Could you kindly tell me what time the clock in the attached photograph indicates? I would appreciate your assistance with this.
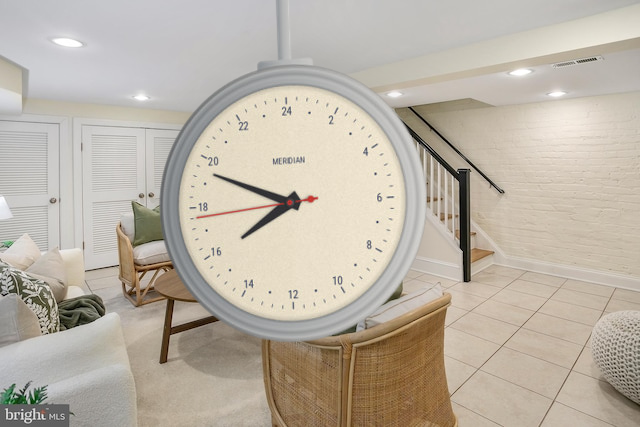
15:48:44
